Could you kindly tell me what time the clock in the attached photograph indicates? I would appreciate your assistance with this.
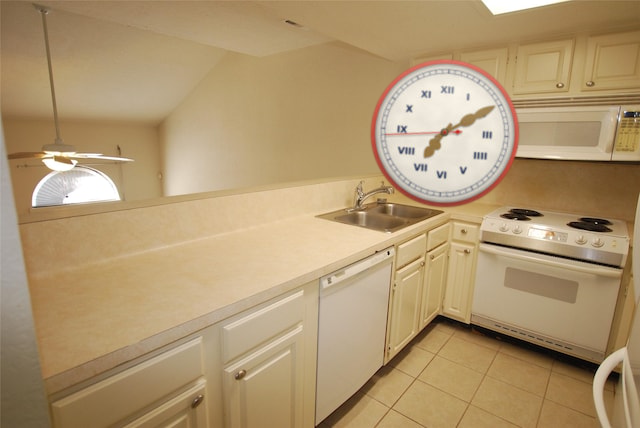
7:09:44
